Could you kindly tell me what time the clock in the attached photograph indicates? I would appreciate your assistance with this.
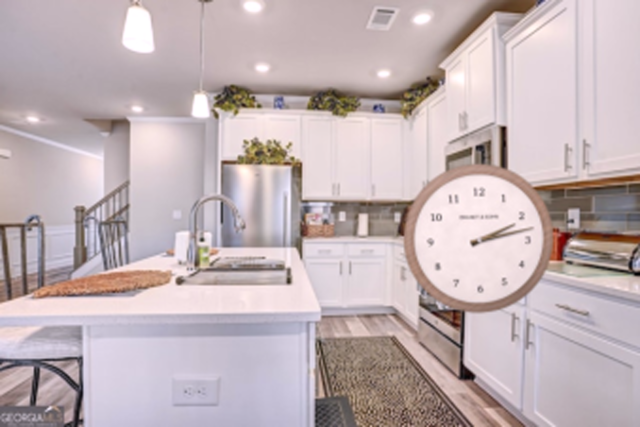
2:13
